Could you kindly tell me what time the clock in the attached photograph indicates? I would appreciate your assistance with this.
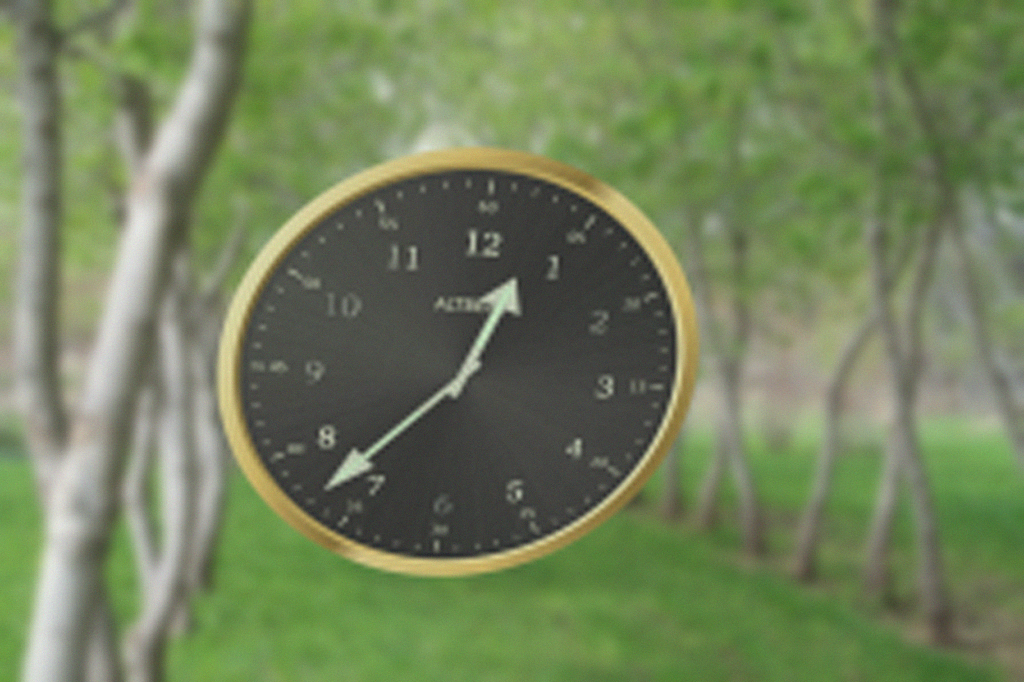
12:37
